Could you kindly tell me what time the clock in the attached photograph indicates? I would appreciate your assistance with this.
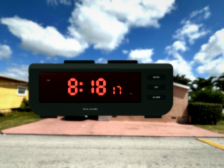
8:18:17
